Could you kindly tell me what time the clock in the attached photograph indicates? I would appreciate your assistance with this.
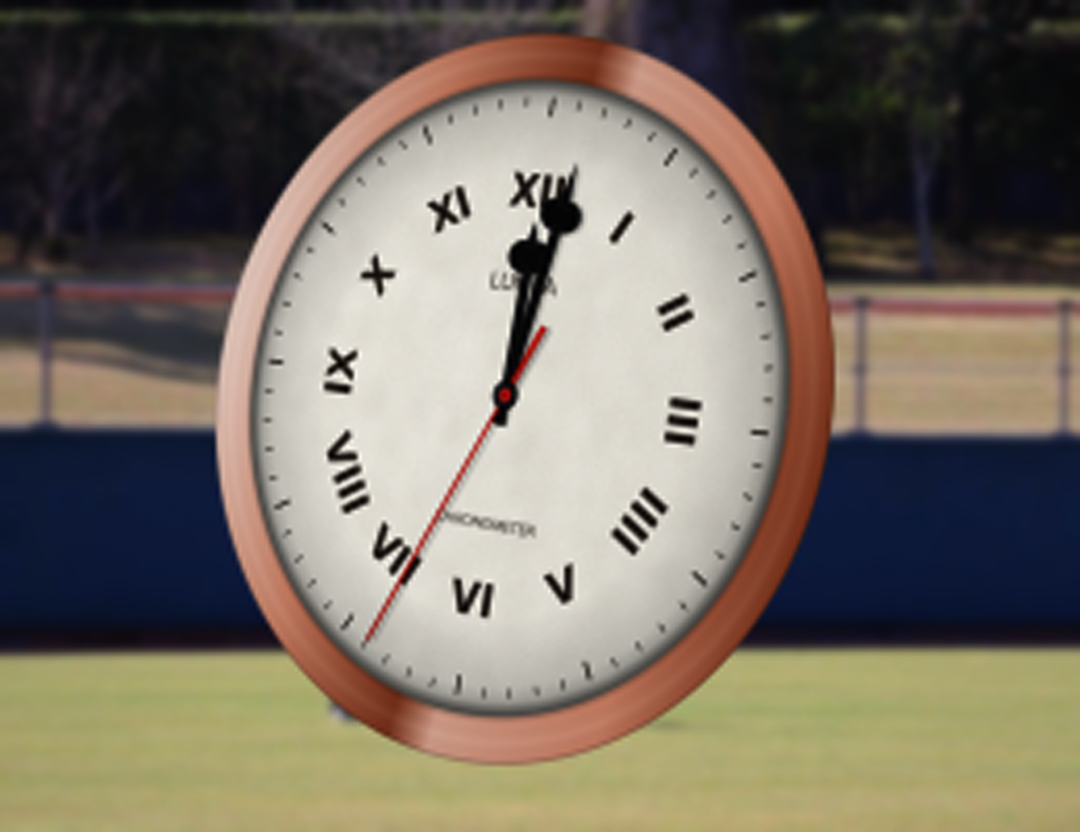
12:01:34
